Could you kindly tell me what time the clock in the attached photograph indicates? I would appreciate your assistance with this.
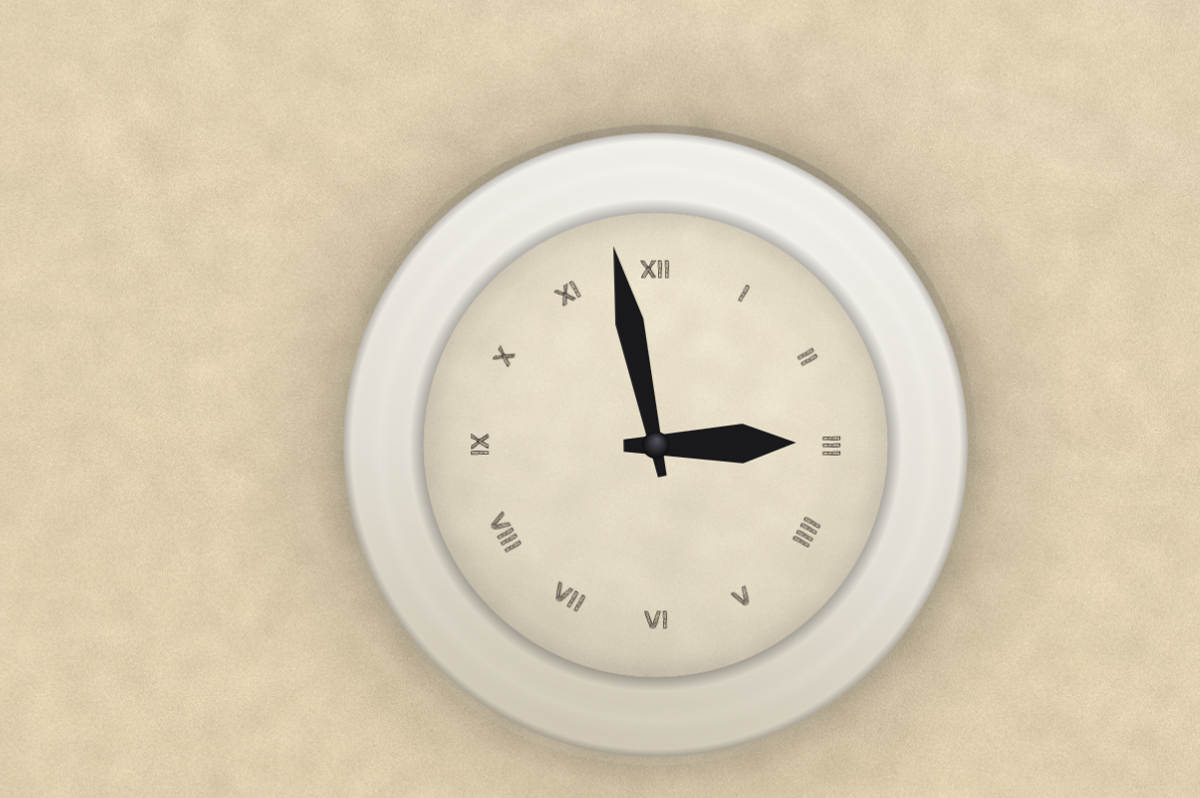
2:58
